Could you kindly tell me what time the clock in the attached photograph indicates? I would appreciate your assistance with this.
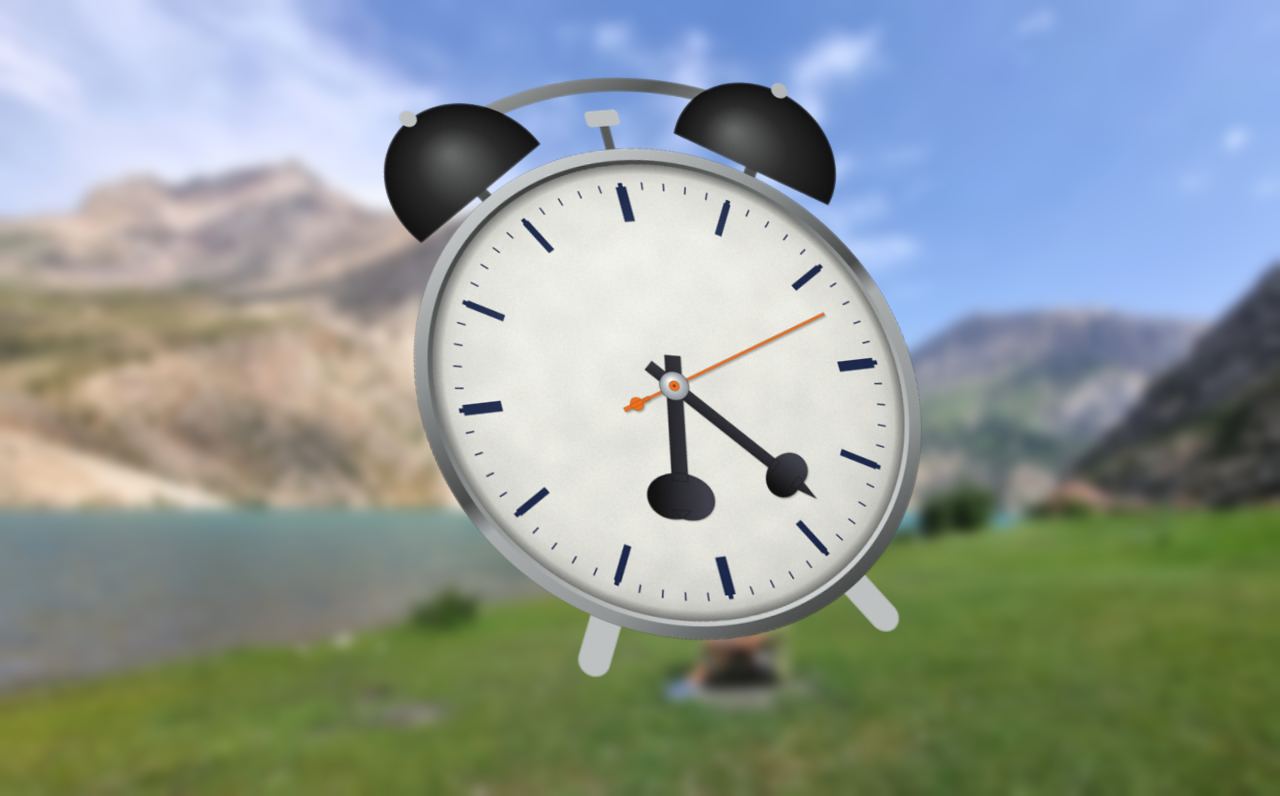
6:23:12
